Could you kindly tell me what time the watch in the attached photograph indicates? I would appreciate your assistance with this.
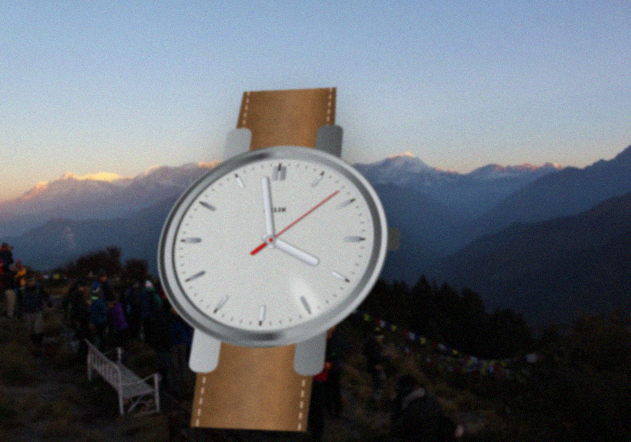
3:58:08
